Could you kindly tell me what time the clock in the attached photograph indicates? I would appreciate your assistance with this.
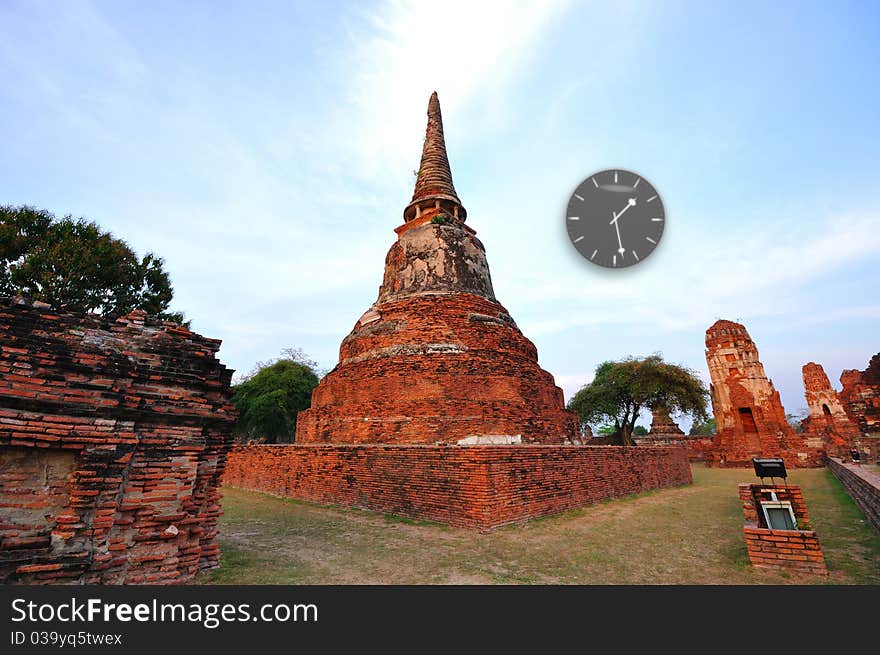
1:28
